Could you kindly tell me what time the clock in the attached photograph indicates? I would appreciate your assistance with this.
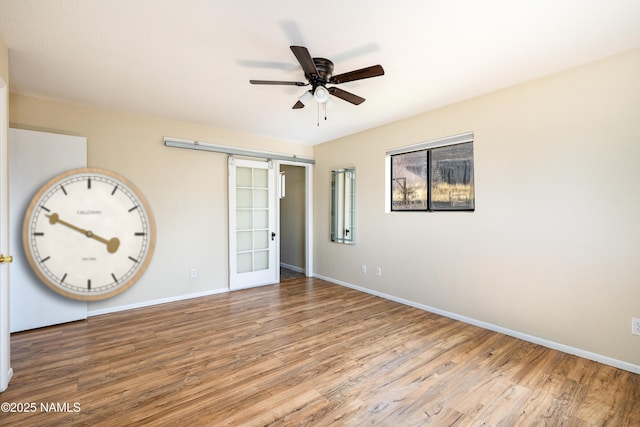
3:49
